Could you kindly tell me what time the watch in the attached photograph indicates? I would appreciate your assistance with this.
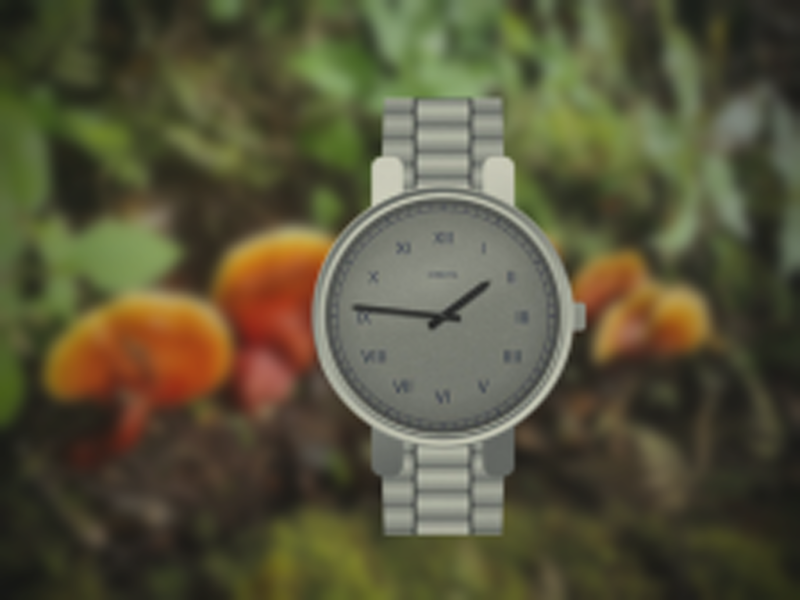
1:46
